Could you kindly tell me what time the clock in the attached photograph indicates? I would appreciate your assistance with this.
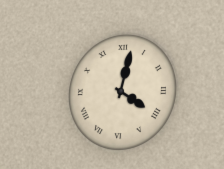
4:02
